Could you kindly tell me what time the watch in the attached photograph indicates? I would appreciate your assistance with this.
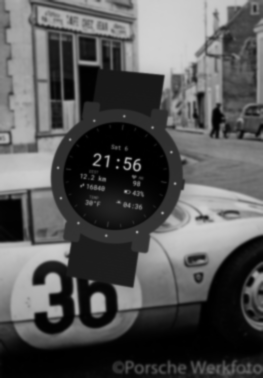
21:56
